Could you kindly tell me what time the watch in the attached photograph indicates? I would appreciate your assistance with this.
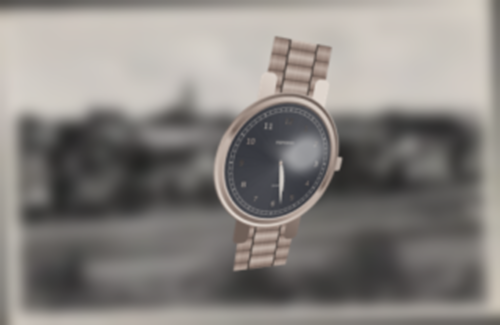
5:28
